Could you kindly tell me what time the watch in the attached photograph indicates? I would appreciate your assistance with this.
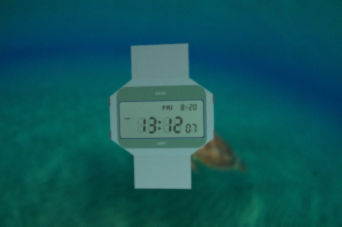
13:12:07
